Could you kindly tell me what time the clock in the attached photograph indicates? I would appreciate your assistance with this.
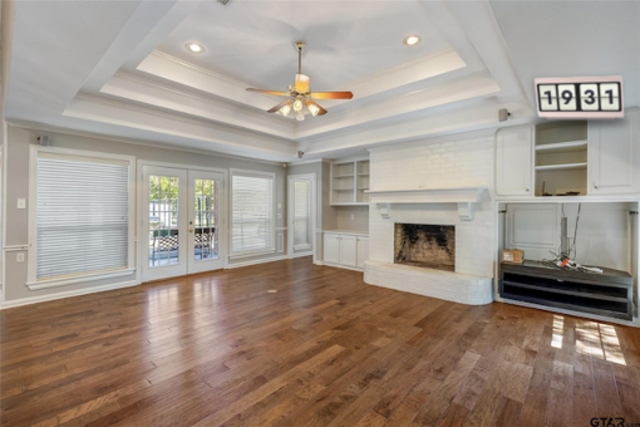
19:31
